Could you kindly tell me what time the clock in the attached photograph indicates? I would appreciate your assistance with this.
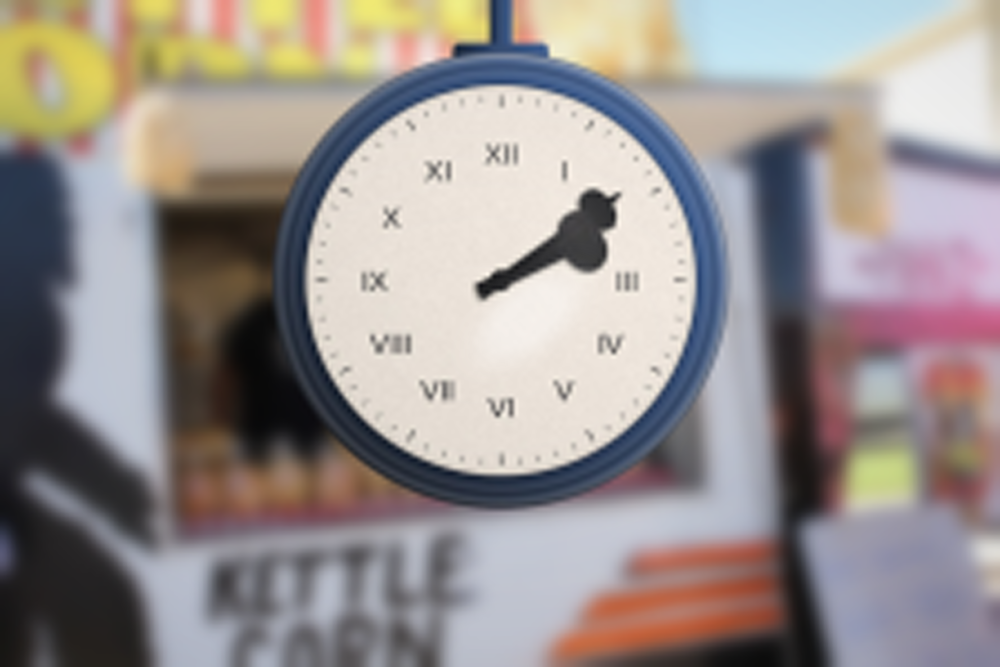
2:09
